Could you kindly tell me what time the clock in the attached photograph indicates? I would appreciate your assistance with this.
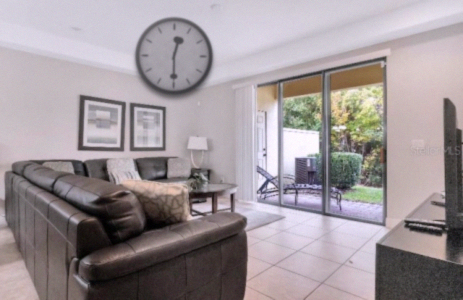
12:30
